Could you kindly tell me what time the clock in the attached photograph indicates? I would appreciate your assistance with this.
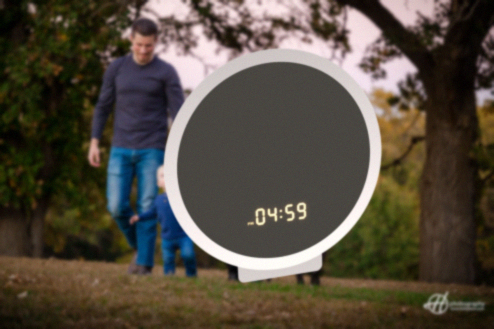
4:59
